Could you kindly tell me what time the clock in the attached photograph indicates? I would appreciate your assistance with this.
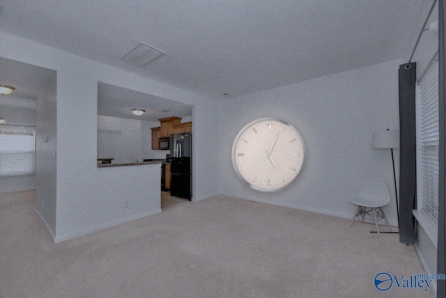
5:04
